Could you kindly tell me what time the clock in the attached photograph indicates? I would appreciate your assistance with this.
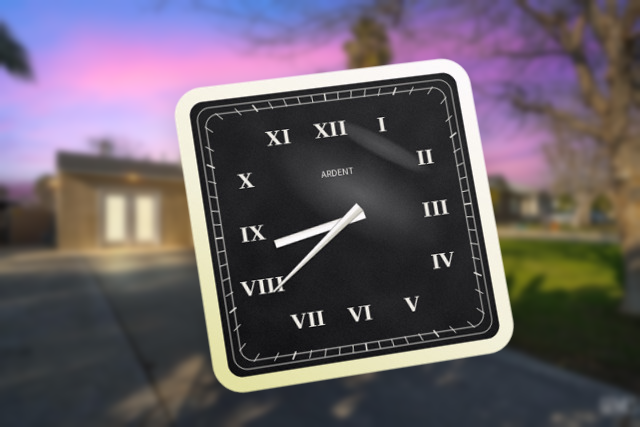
8:39
